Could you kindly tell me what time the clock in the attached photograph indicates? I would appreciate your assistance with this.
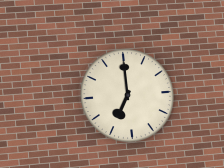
7:00
